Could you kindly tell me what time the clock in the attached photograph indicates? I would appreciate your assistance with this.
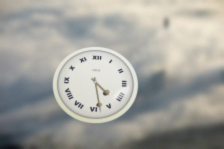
4:28
